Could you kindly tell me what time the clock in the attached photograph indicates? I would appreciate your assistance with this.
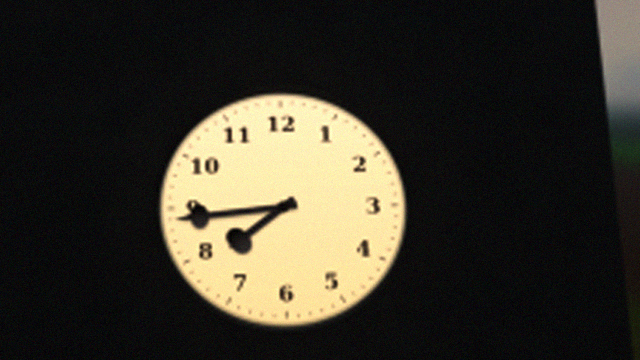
7:44
